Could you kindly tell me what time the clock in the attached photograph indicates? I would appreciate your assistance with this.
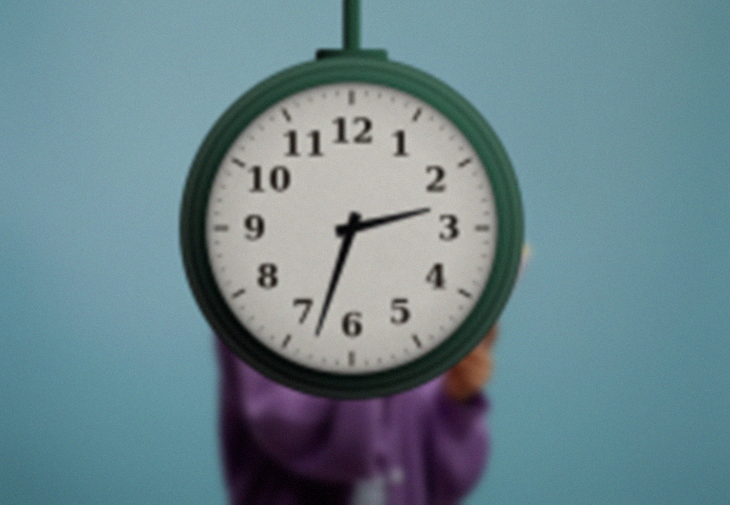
2:33
